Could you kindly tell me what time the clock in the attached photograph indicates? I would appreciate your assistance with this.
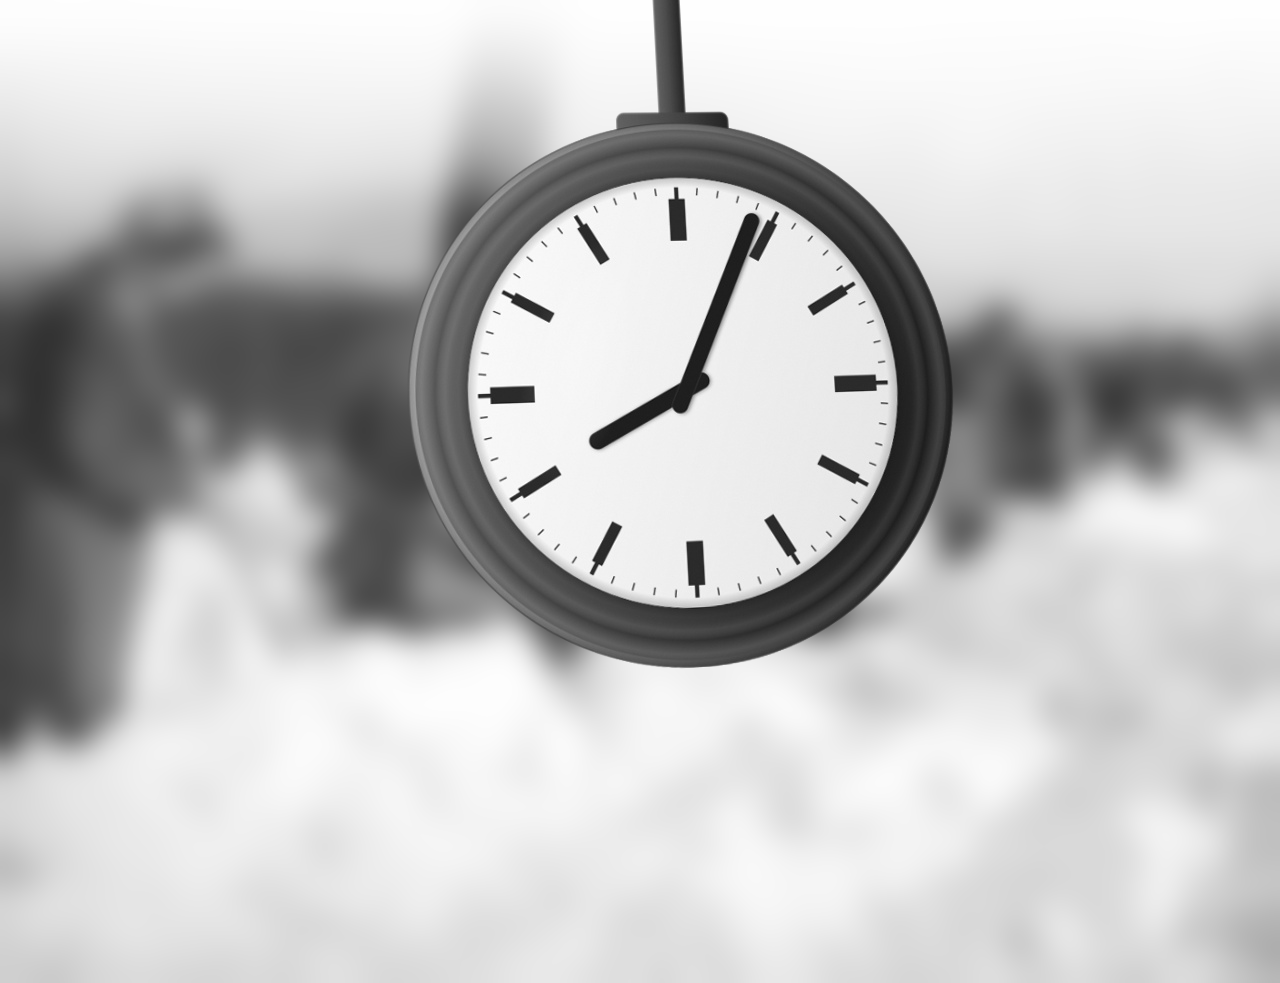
8:04
